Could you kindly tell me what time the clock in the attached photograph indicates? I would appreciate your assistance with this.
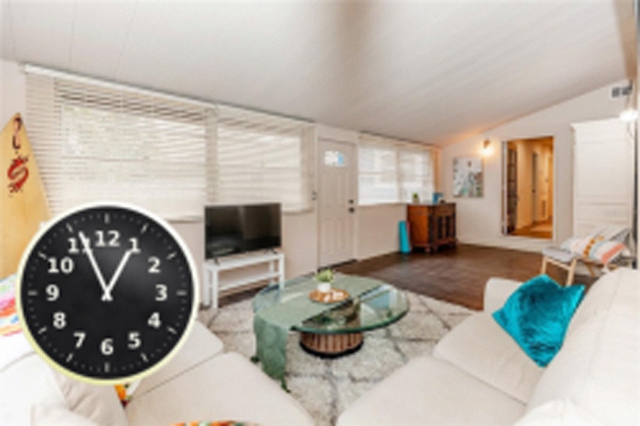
12:56
